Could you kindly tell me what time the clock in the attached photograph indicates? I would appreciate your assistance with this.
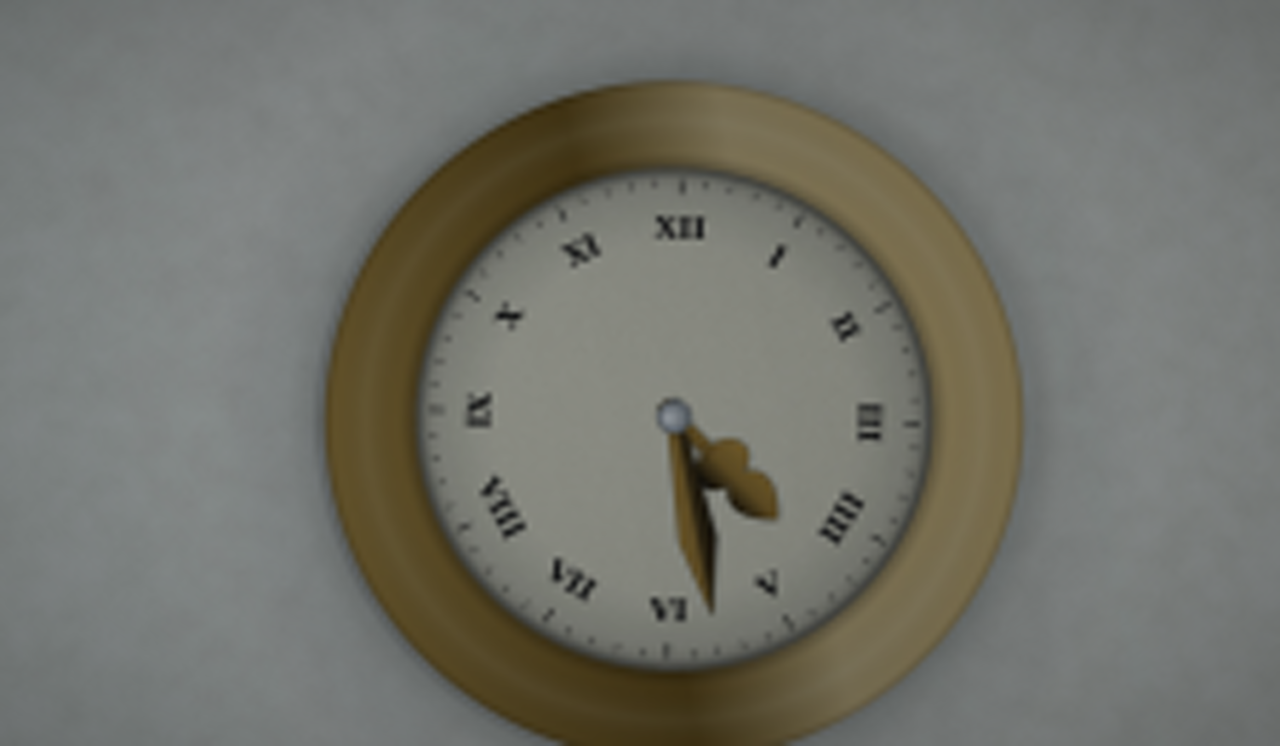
4:28
